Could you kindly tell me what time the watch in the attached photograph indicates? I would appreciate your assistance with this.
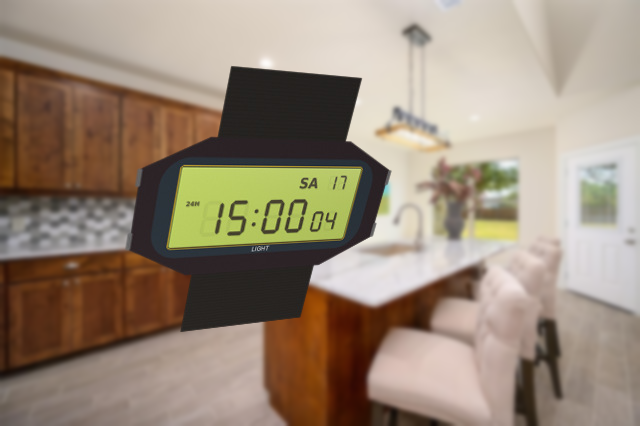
15:00:04
